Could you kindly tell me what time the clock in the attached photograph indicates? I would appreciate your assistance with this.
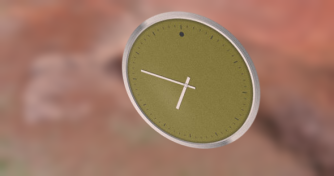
6:47
